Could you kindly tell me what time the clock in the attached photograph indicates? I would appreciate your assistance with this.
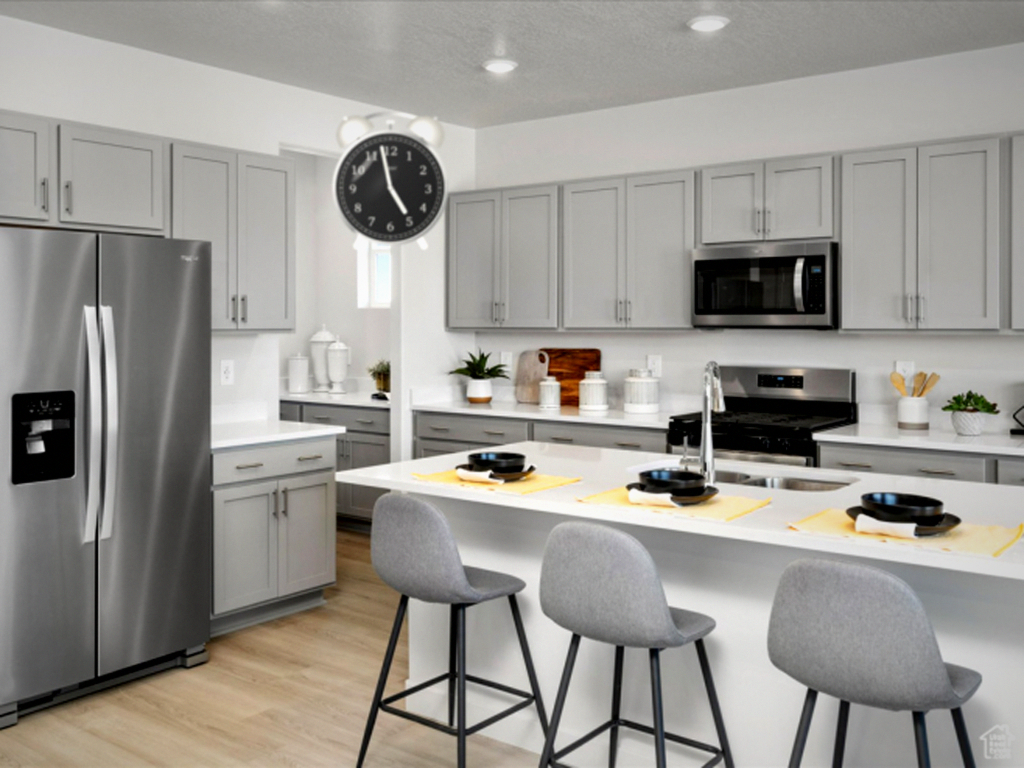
4:58
